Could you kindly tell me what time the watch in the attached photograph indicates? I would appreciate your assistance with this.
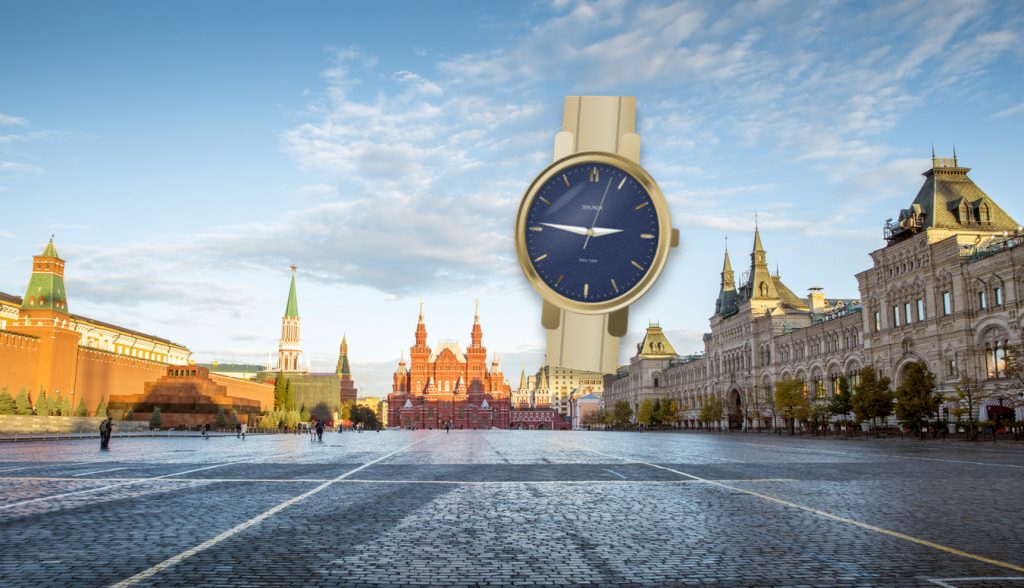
2:46:03
